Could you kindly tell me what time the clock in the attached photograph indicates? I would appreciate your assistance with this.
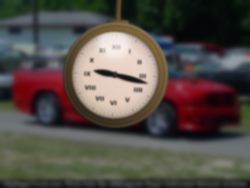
9:17
